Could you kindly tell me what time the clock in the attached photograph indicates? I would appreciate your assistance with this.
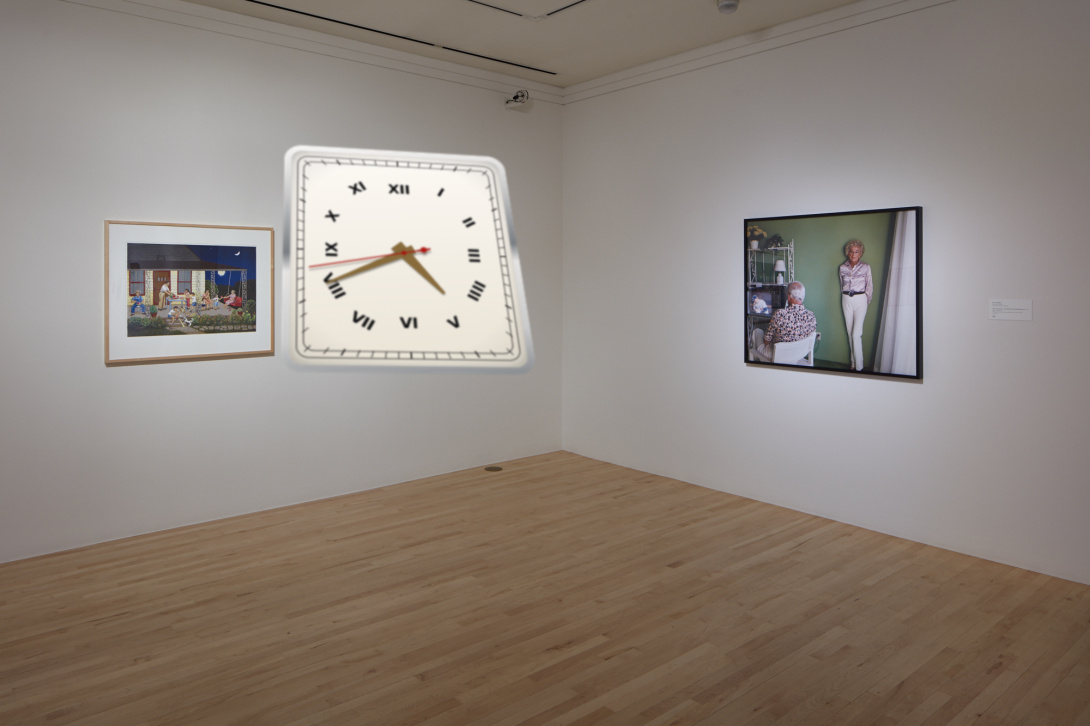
4:40:43
